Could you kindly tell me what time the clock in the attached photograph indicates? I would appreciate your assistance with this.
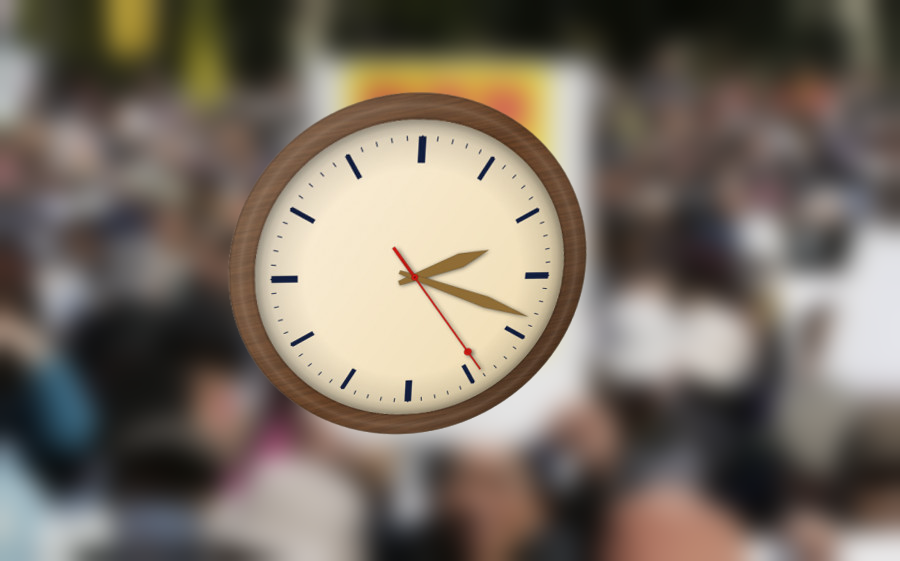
2:18:24
